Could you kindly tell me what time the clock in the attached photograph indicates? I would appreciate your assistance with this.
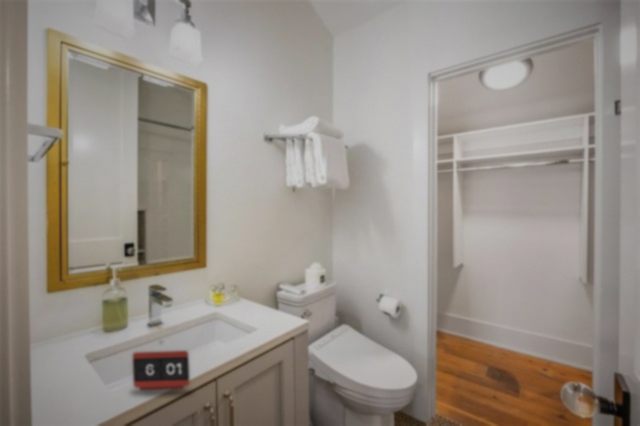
6:01
